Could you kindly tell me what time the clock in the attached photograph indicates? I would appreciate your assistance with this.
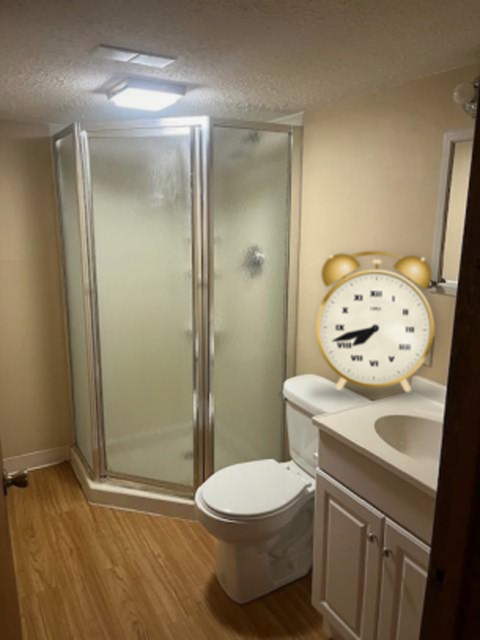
7:42
